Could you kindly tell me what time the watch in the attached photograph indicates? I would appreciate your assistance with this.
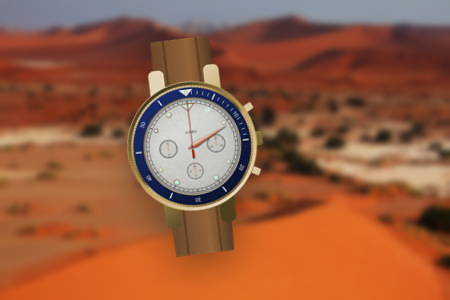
2:11
